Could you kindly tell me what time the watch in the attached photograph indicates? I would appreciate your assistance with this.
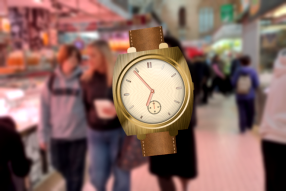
6:54
